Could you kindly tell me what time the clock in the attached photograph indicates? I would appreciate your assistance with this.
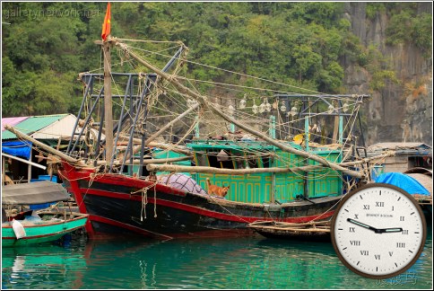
2:48
